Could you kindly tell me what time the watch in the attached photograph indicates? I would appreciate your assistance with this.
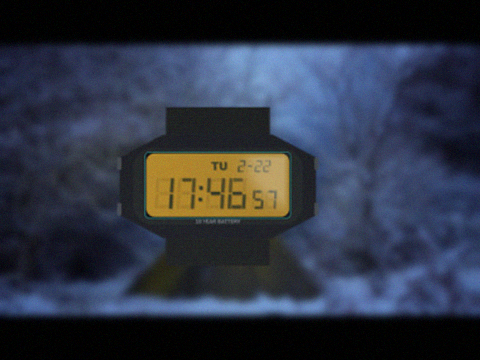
17:46:57
